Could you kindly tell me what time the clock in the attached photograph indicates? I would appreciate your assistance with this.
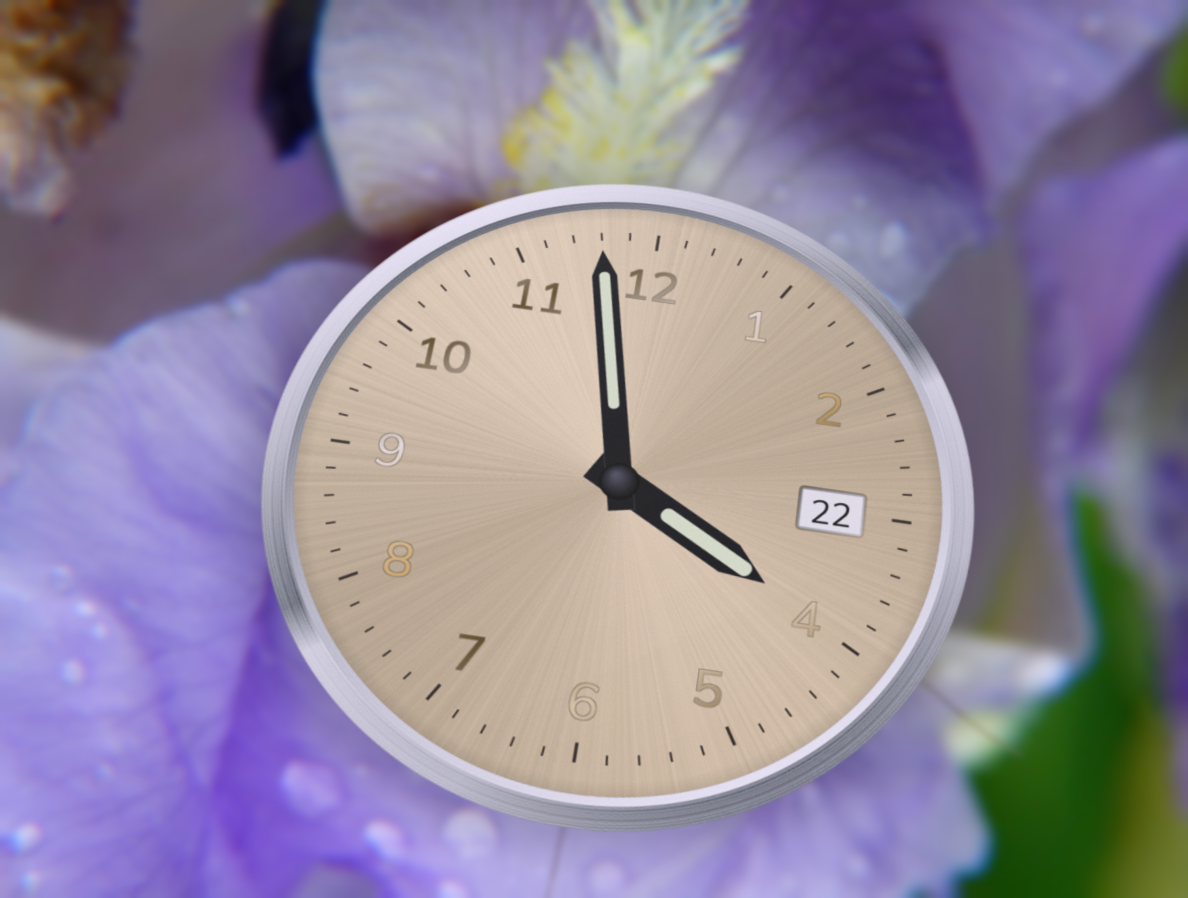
3:58
